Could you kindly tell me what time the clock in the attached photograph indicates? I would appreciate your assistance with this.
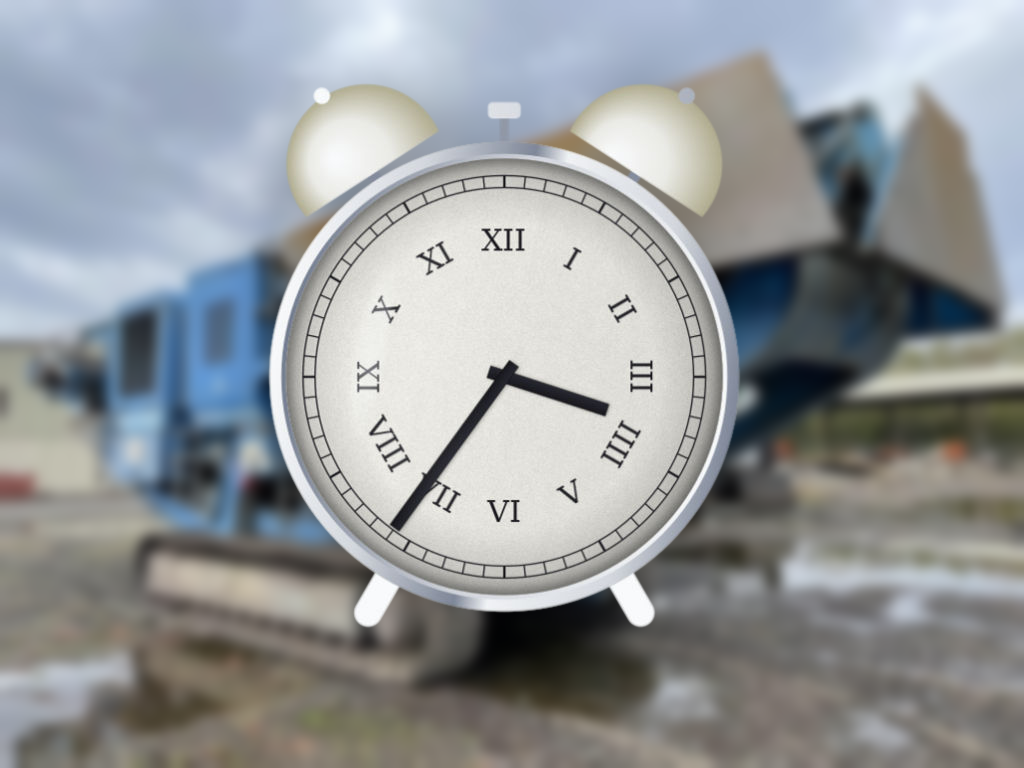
3:36
